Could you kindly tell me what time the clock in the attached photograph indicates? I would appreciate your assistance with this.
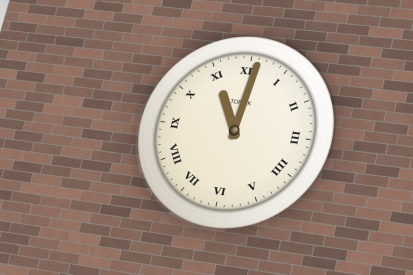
11:01
